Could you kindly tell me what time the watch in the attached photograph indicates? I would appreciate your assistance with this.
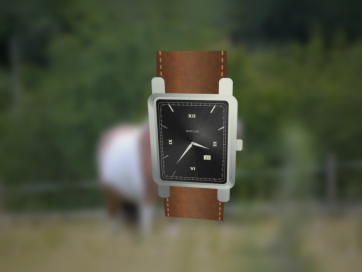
3:36
